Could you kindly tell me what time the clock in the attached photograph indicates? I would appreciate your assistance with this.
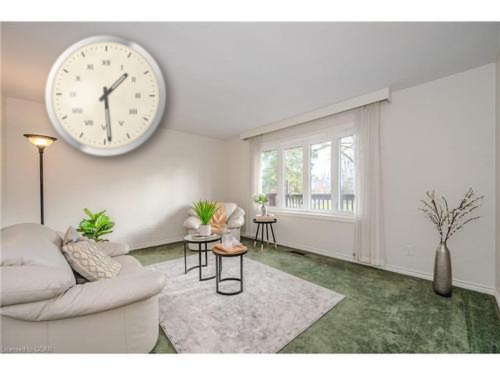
1:29
